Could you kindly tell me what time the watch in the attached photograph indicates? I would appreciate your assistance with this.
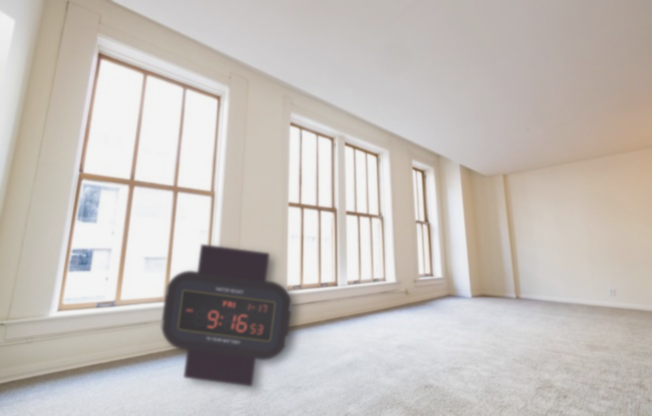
9:16
